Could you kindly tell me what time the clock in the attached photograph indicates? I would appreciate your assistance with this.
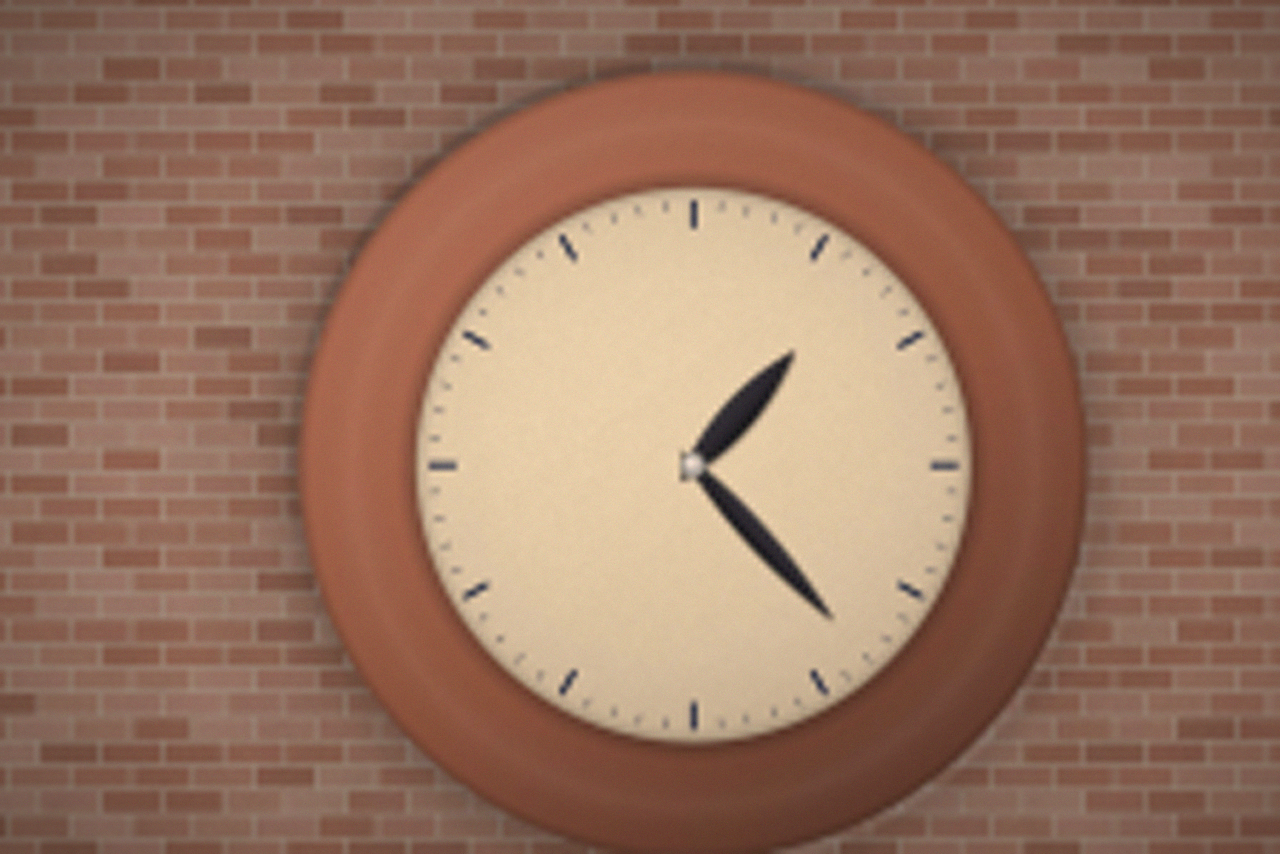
1:23
